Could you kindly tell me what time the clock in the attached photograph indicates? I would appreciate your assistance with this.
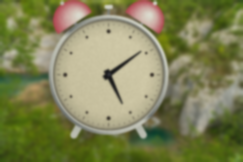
5:09
